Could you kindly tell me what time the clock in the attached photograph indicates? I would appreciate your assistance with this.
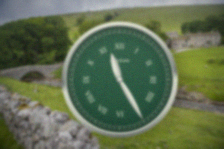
11:25
